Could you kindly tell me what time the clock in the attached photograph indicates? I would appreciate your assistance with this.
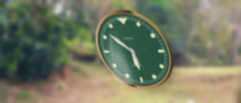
5:52
